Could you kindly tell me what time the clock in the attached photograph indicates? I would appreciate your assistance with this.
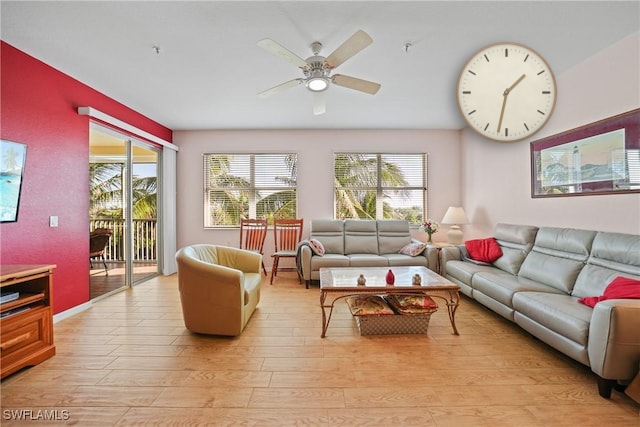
1:32
